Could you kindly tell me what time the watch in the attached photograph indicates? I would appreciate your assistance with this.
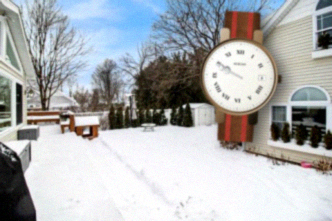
9:49
